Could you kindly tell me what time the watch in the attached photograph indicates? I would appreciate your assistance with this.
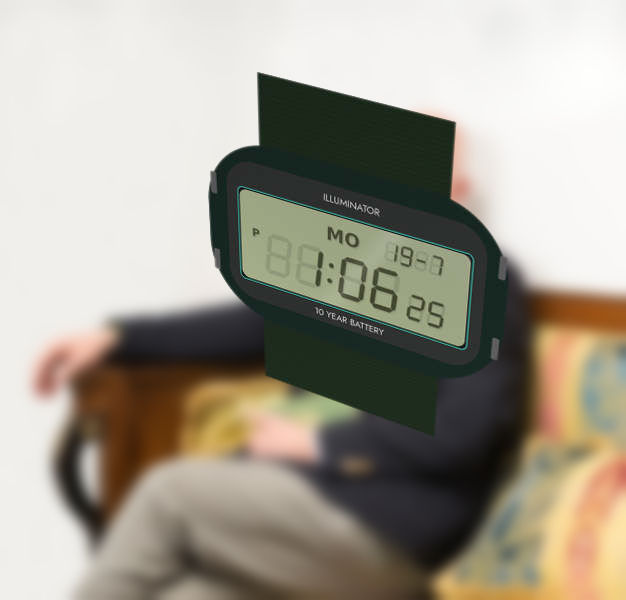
1:06:25
